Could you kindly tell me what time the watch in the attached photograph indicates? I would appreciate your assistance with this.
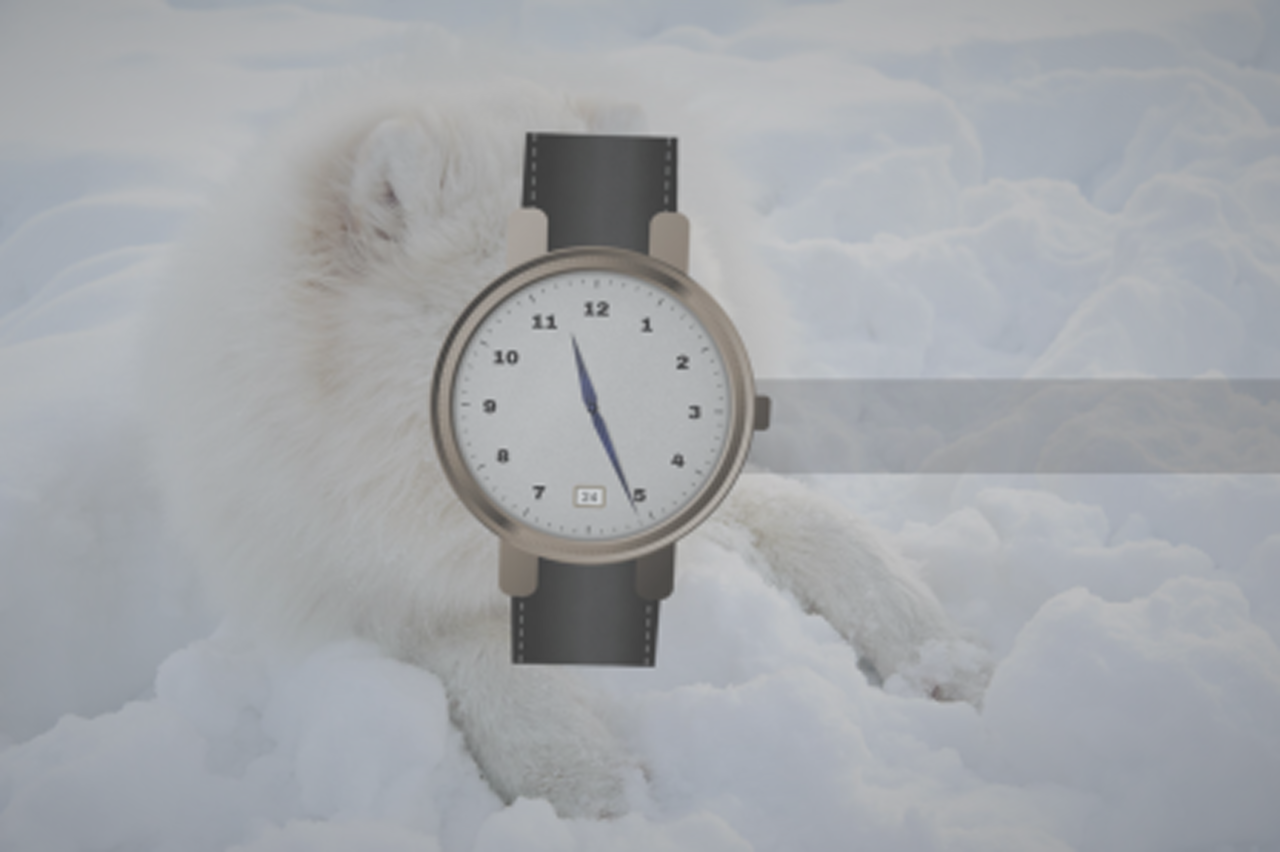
11:26
